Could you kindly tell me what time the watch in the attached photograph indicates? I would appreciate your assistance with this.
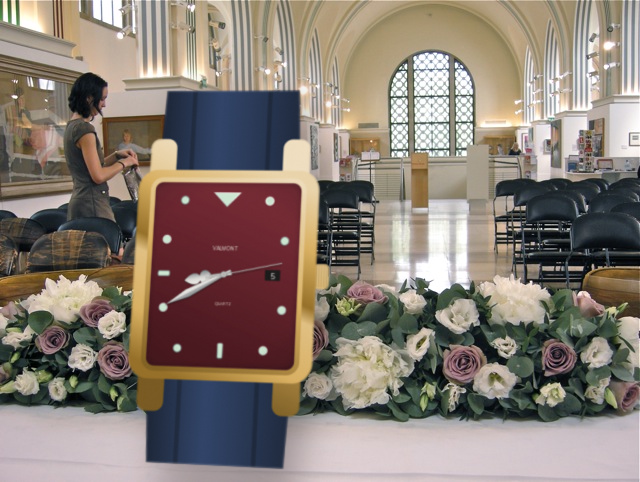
8:40:13
